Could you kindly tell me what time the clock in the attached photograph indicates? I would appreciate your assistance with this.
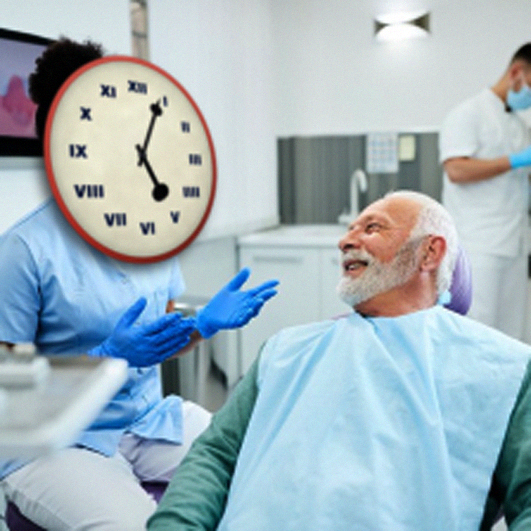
5:04
